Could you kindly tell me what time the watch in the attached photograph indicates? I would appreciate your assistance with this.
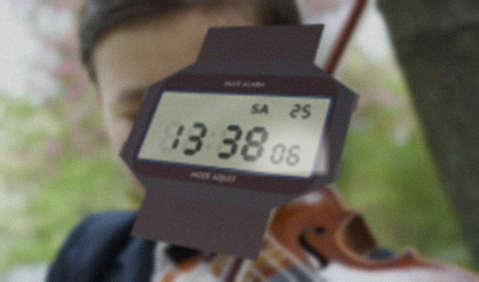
13:38:06
